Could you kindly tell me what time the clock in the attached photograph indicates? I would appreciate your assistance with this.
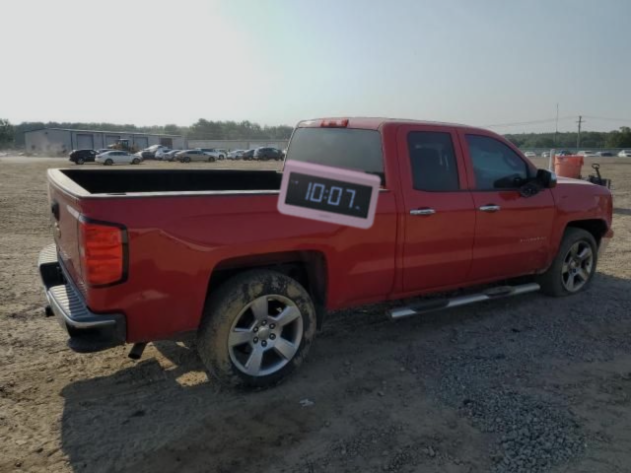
10:07
